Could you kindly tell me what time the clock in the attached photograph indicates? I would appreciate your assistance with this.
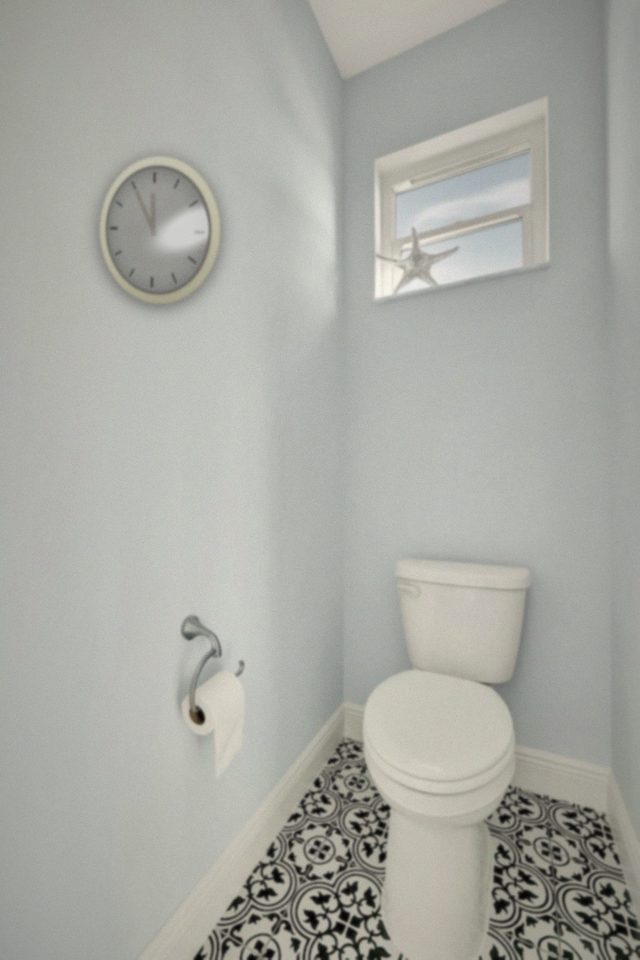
11:55
